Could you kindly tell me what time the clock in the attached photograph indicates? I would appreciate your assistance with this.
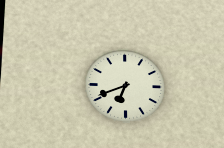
6:41
